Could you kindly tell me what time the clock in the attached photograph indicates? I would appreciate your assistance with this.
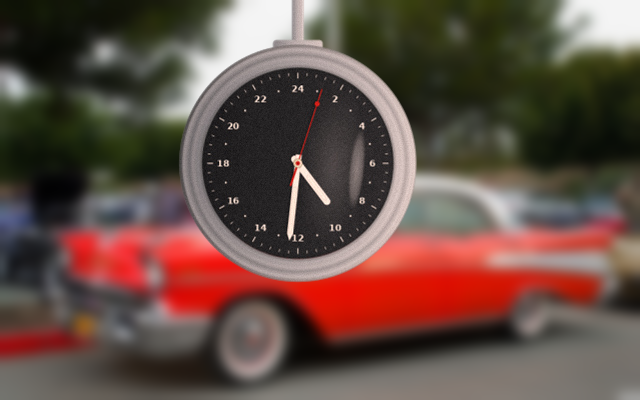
9:31:03
